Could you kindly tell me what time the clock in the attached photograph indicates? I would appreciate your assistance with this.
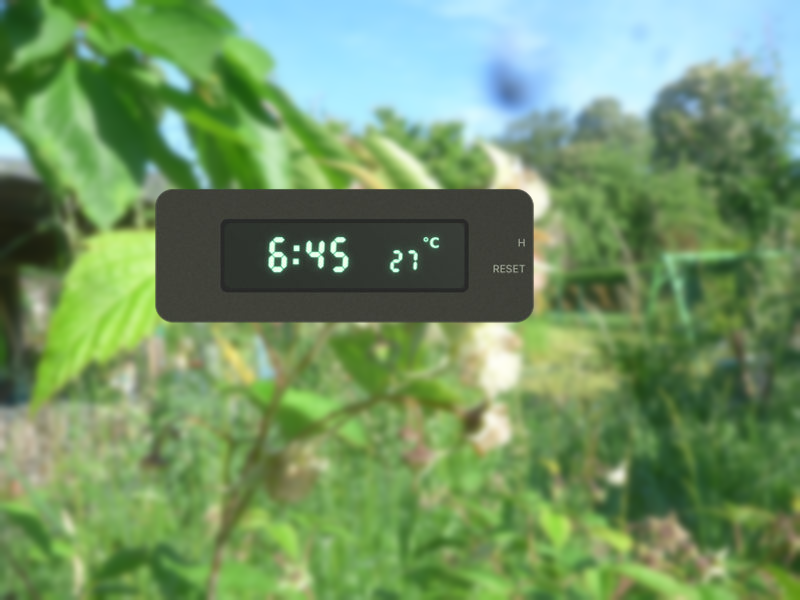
6:45
